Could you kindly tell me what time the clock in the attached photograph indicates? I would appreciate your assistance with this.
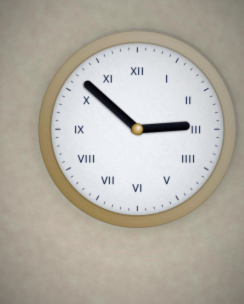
2:52
